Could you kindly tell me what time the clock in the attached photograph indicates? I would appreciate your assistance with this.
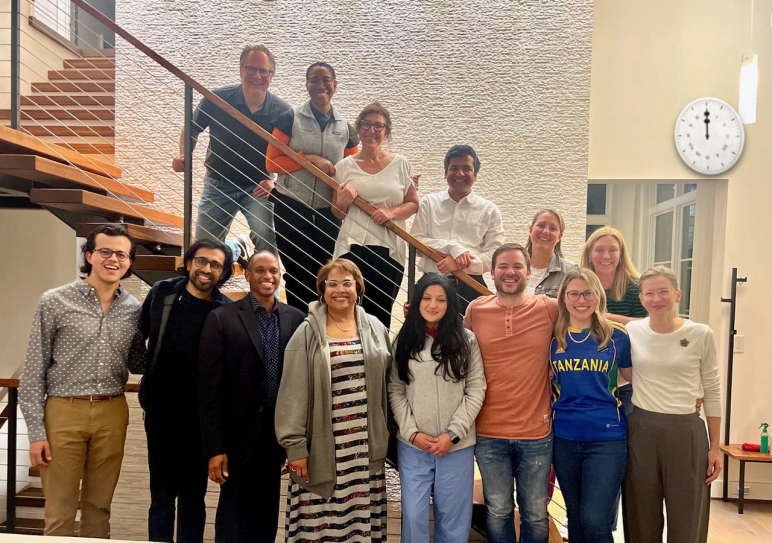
12:00
